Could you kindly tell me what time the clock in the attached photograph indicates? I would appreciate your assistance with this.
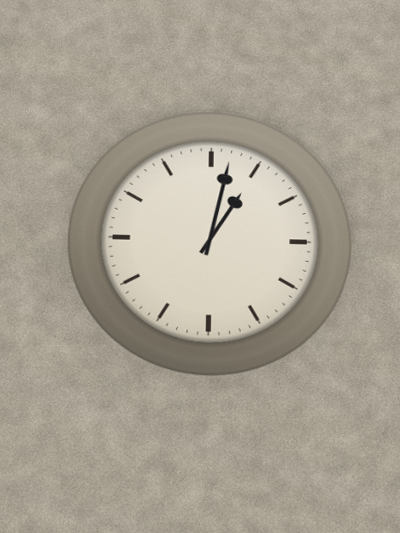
1:02
